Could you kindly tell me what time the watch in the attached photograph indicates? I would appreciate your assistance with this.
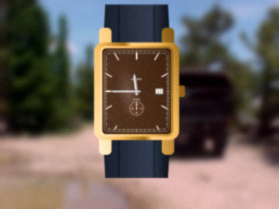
11:45
